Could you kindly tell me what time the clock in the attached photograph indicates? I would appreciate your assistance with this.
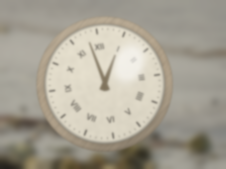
12:58
